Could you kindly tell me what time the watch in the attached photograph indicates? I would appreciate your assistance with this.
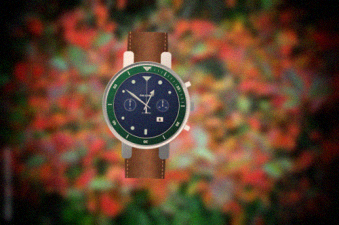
12:51
